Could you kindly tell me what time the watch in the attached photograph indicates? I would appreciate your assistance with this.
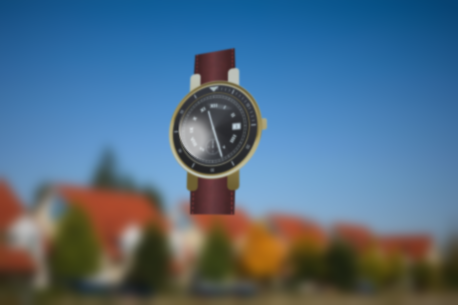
11:27
